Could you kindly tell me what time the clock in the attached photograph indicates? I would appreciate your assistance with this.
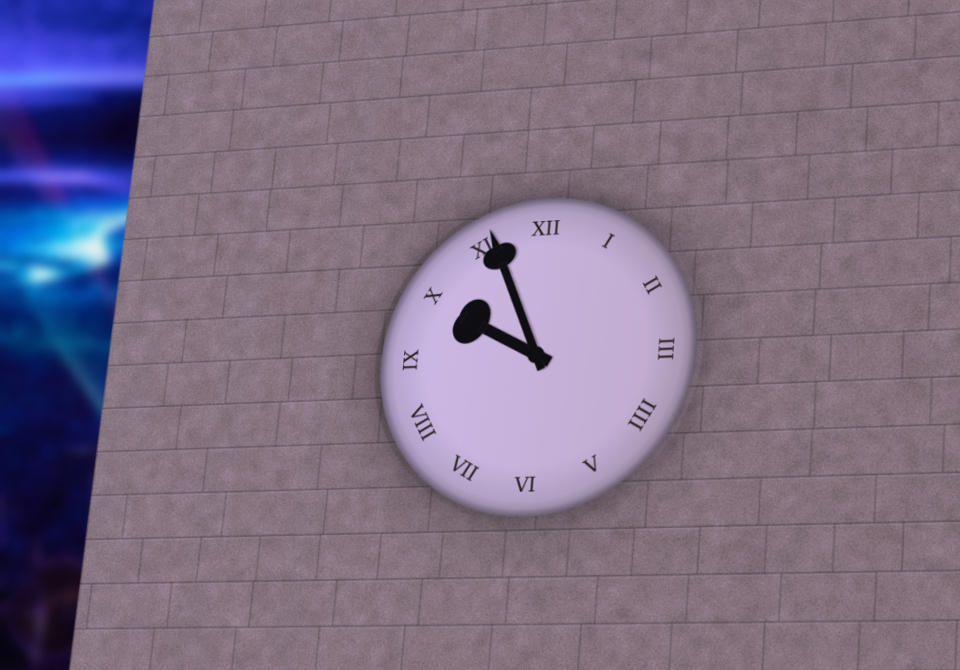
9:56
